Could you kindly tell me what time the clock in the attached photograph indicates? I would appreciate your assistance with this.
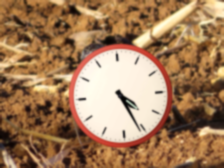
4:26
